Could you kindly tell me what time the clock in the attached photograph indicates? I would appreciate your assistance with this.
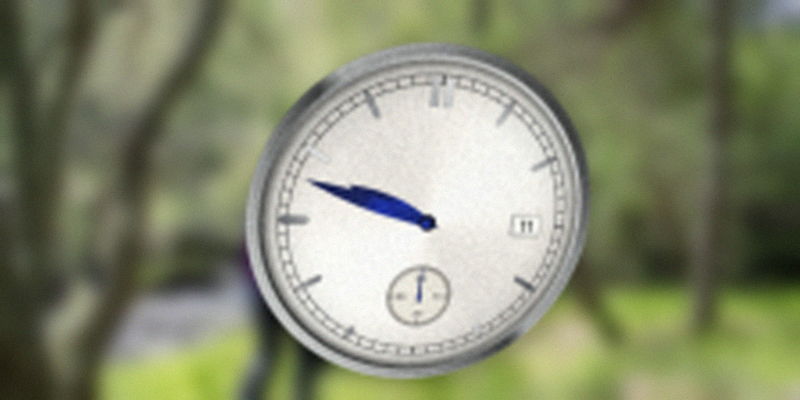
9:48
